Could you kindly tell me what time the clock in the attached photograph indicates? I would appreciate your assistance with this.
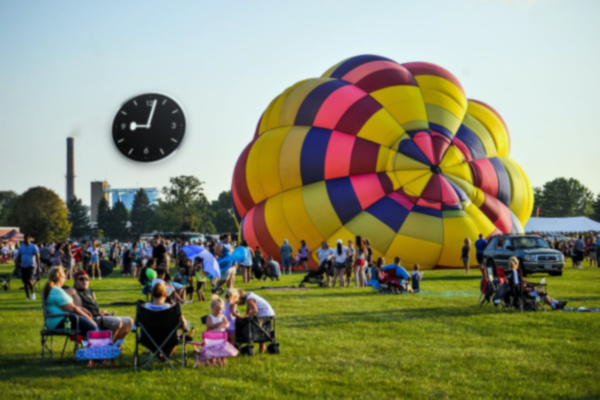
9:02
